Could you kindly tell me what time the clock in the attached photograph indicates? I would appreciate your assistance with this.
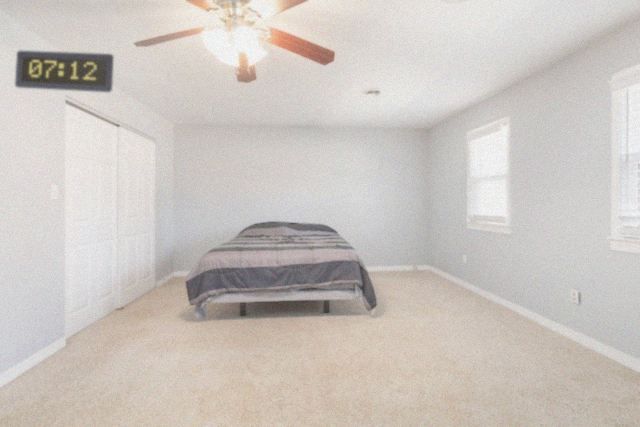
7:12
